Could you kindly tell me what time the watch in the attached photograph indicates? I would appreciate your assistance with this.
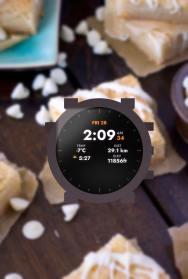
2:09
